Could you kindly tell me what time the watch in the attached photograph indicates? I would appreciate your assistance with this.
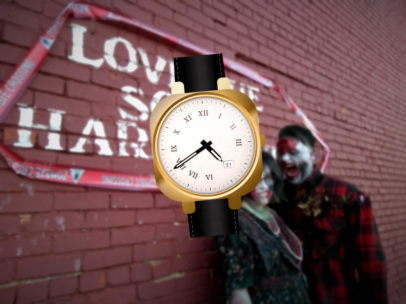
4:40
